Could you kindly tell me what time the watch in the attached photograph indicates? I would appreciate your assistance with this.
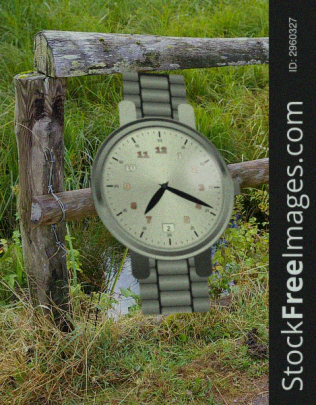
7:19
